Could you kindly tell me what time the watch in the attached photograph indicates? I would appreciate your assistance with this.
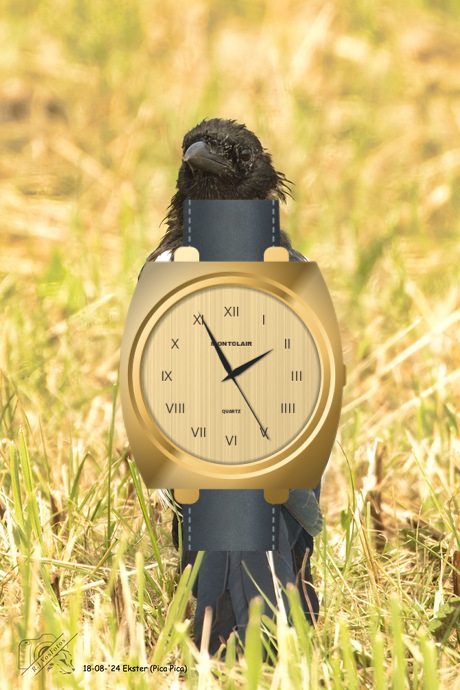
1:55:25
